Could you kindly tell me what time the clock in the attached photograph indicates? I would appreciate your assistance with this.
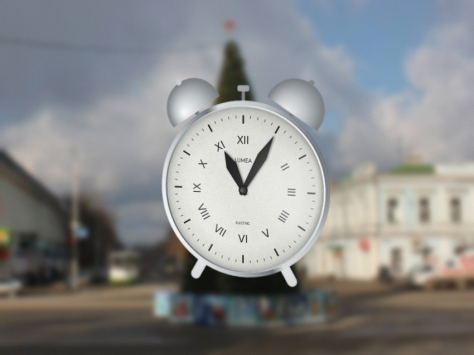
11:05
